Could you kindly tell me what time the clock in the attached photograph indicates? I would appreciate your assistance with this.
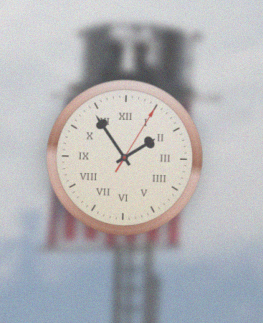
1:54:05
